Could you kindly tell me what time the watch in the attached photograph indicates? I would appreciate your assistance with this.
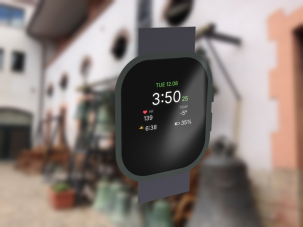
3:50
